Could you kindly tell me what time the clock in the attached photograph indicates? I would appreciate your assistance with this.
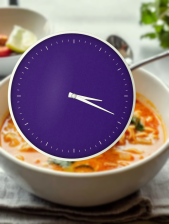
3:19
